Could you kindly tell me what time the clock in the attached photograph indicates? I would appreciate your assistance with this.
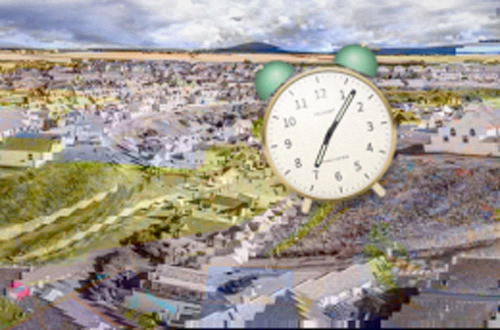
7:07
